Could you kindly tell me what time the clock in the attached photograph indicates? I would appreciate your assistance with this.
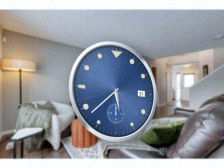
5:38
